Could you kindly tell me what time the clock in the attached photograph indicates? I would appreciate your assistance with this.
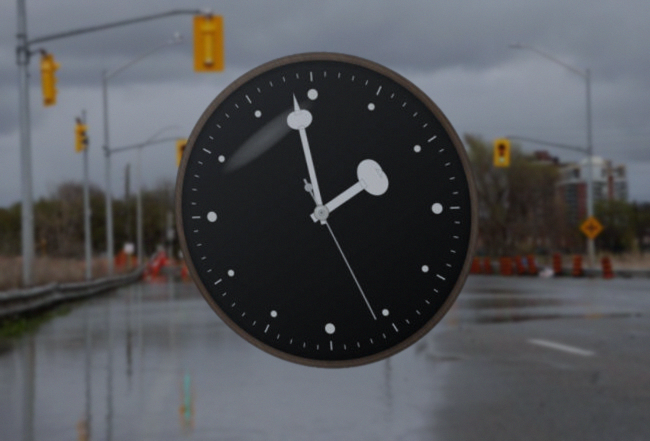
1:58:26
